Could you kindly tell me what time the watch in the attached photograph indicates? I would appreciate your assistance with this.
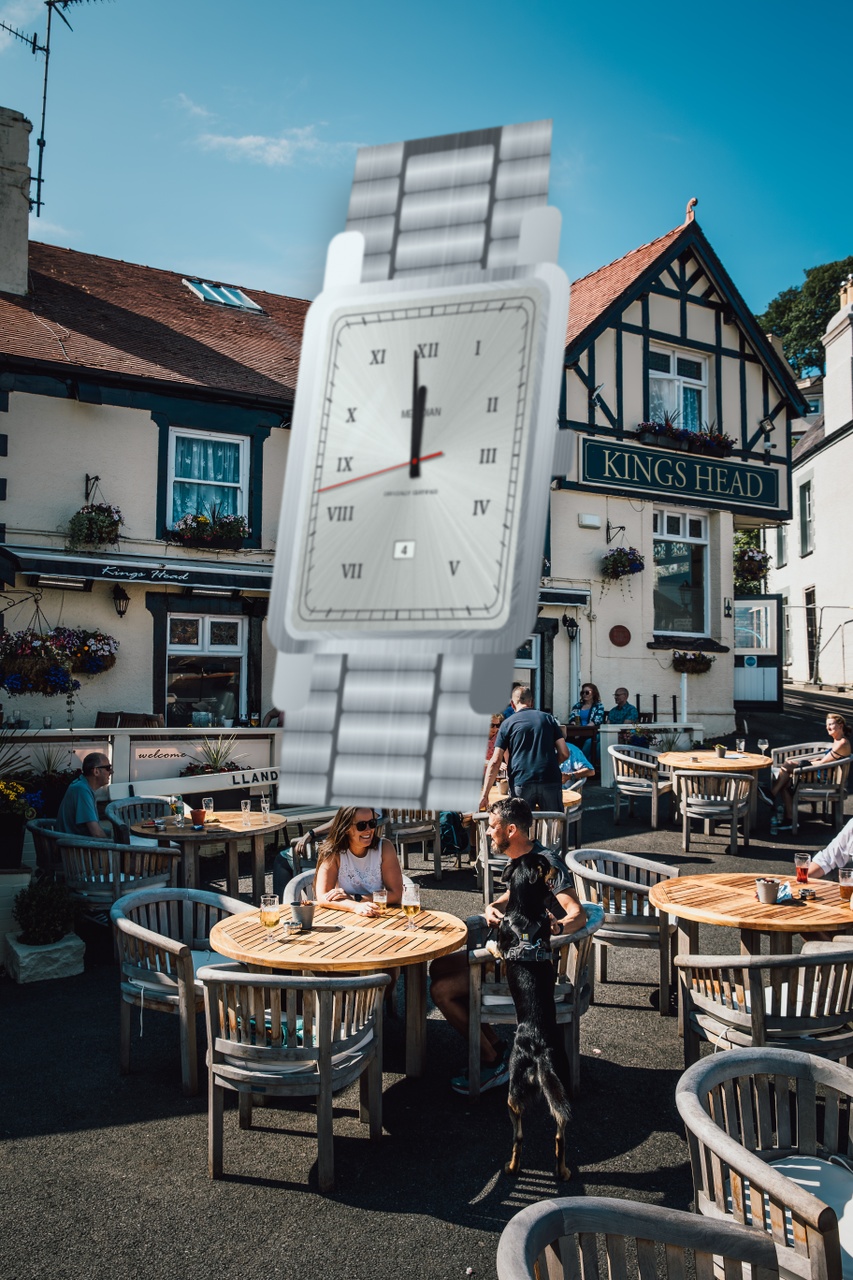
11:58:43
